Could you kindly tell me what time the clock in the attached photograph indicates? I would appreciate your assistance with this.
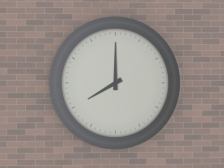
8:00
